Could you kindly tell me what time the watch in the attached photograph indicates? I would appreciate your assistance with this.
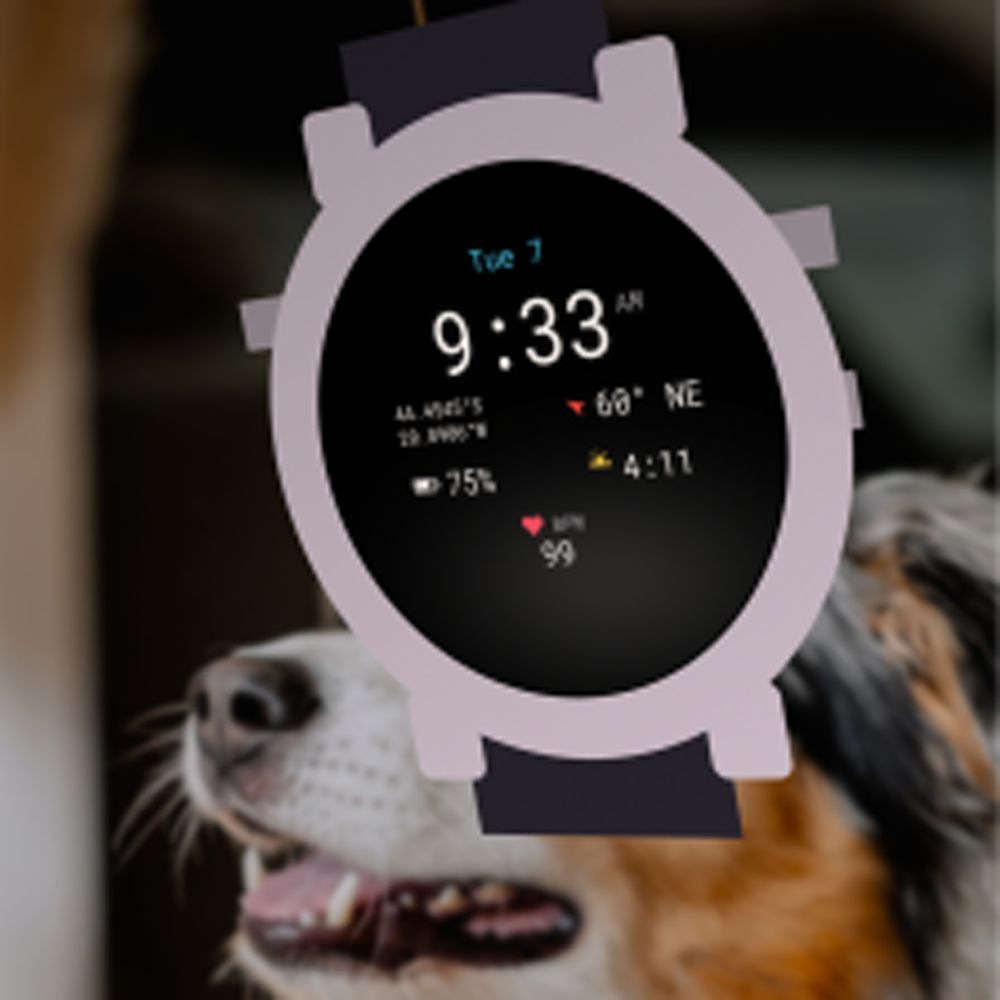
9:33
